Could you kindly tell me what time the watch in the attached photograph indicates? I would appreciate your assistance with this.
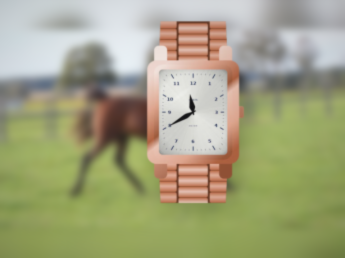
11:40
